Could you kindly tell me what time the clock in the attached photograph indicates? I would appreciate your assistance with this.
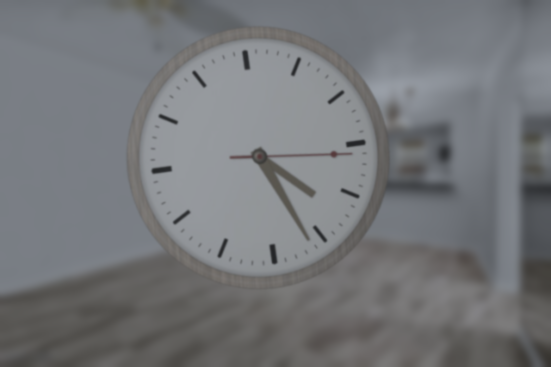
4:26:16
